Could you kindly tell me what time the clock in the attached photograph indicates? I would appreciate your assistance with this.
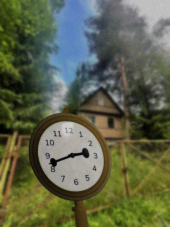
2:42
